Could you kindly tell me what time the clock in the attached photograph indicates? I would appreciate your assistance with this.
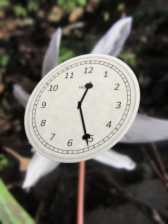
12:26
